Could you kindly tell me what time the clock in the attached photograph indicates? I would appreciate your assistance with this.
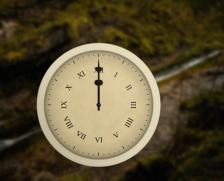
12:00
